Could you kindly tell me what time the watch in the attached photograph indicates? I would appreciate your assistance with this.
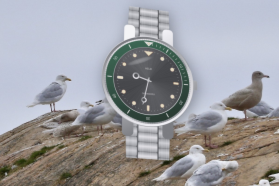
9:32
